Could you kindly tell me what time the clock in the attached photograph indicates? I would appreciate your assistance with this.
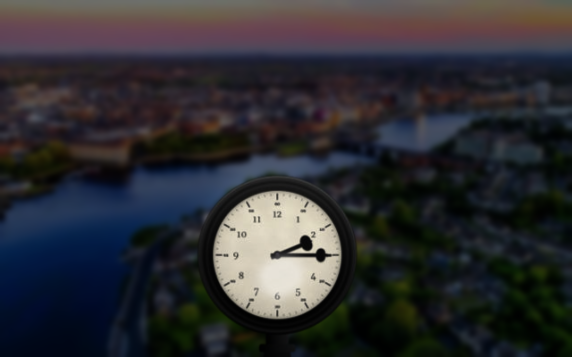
2:15
